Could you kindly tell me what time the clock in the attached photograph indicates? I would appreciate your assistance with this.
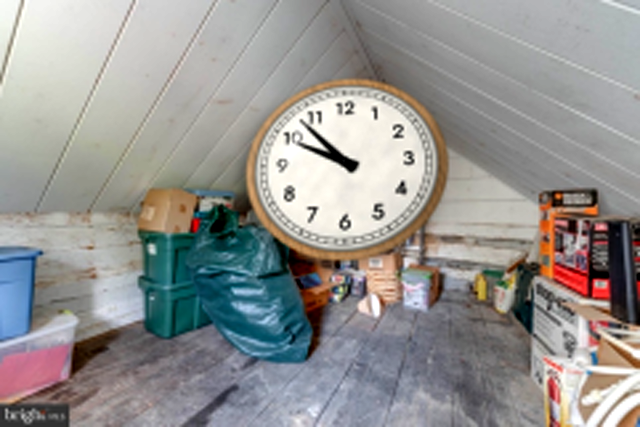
9:53
